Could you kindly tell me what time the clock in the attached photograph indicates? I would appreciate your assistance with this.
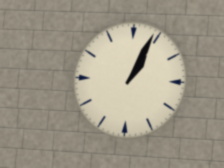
1:04
